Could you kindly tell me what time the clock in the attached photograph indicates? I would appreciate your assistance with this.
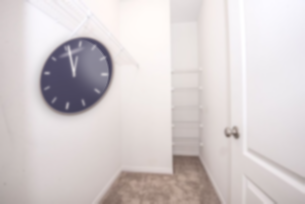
11:56
